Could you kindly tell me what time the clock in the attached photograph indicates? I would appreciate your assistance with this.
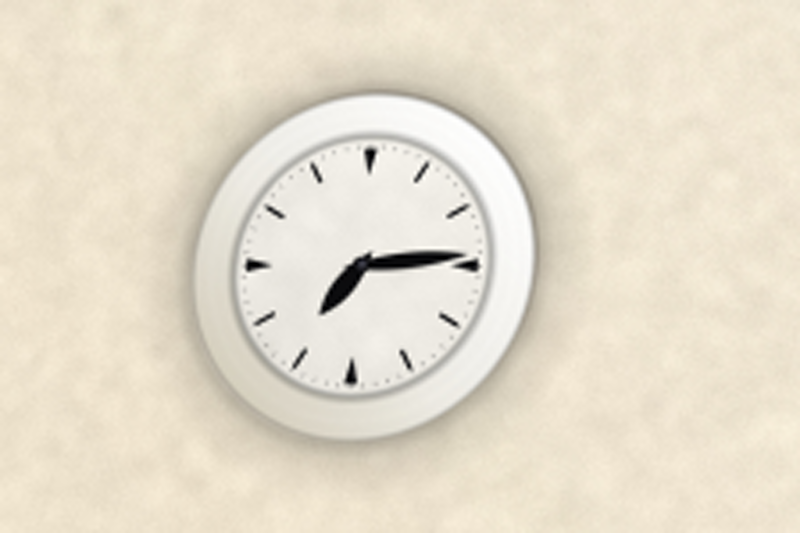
7:14
